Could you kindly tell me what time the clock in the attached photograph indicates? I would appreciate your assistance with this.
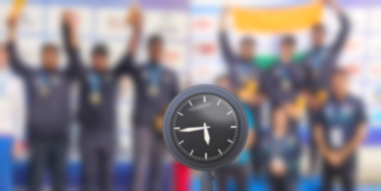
5:44
